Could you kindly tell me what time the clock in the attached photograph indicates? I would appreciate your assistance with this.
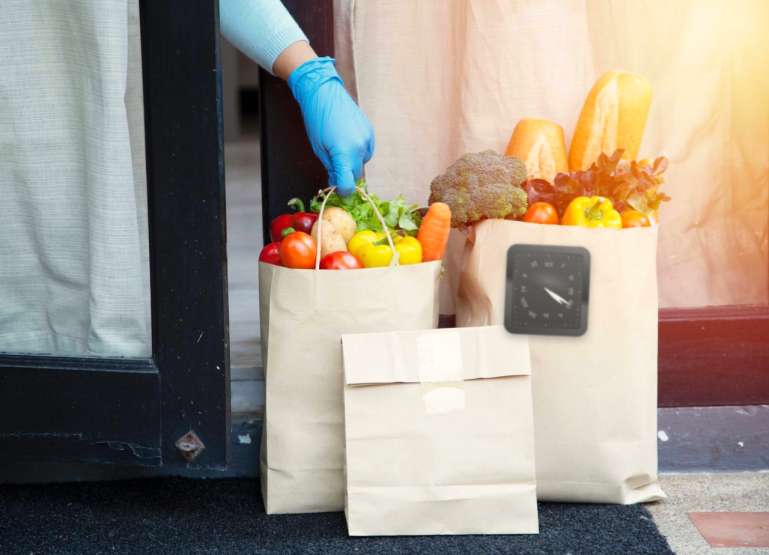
4:20
